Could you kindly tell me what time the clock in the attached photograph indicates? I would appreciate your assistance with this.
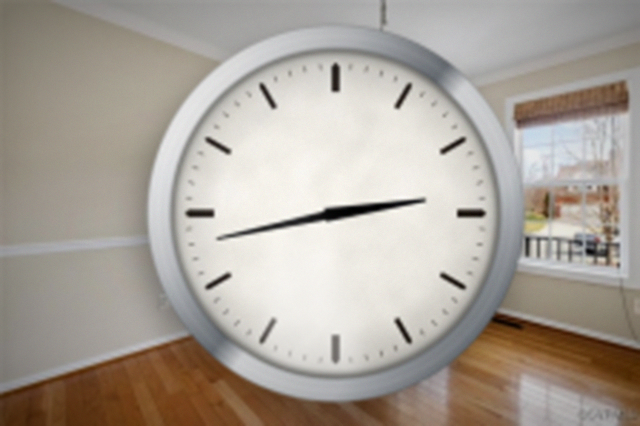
2:43
